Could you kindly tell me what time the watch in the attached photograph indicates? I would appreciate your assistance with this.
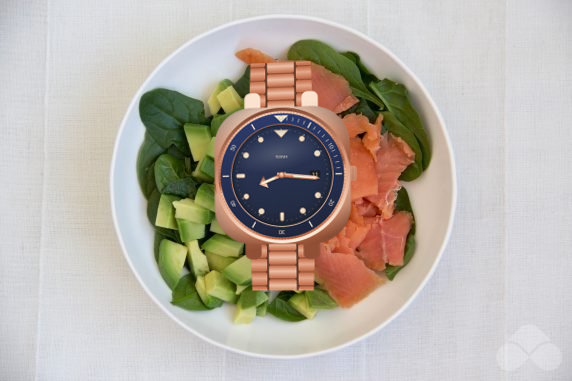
8:16
